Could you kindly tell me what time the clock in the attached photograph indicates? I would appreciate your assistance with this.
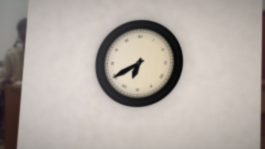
6:40
